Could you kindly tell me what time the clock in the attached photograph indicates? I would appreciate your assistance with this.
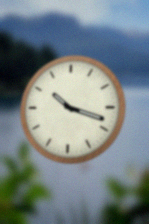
10:18
